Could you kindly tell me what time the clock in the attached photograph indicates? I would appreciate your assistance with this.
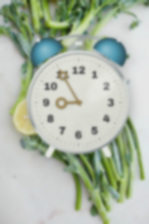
8:55
